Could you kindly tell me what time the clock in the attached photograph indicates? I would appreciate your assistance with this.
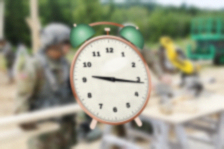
9:16
